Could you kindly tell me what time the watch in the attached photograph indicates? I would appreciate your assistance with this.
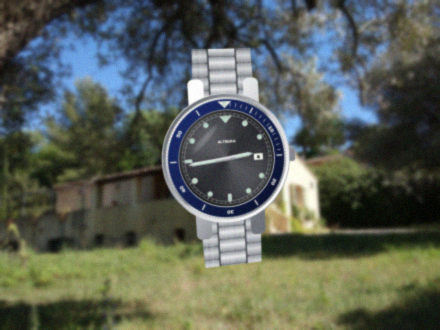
2:44
